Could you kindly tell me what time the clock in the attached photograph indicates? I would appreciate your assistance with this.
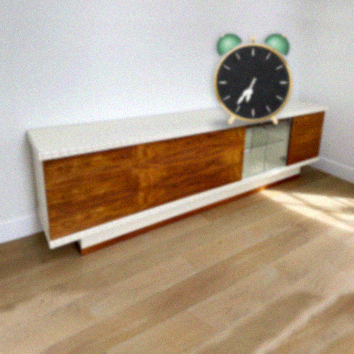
6:36
